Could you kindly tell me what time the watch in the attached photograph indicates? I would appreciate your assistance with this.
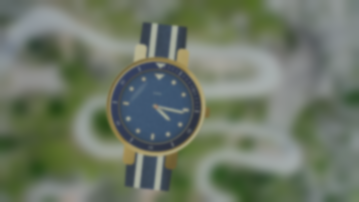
4:16
